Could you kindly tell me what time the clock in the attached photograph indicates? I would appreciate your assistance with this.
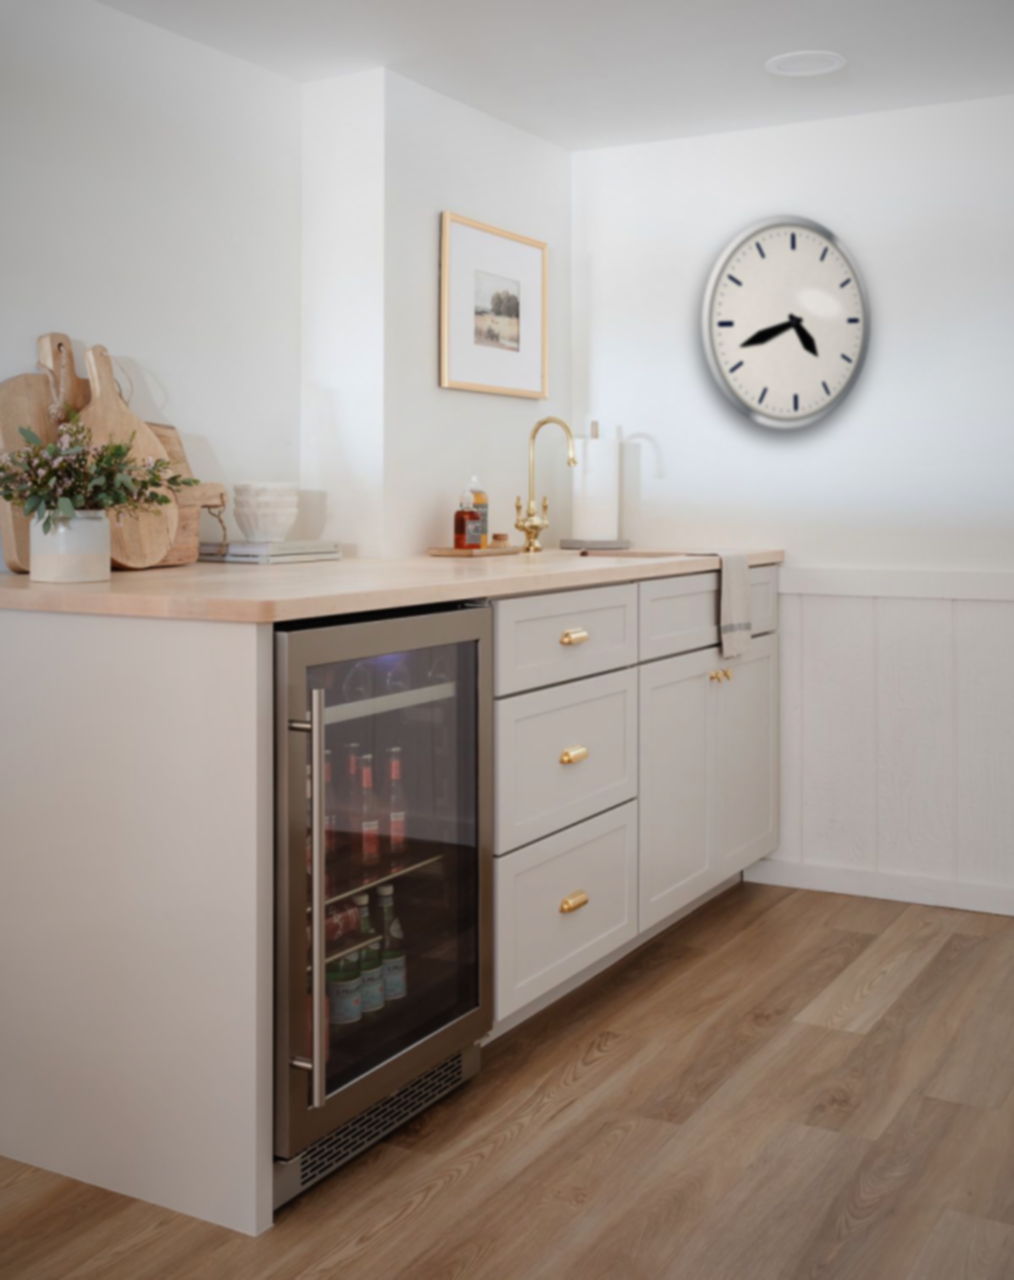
4:42
